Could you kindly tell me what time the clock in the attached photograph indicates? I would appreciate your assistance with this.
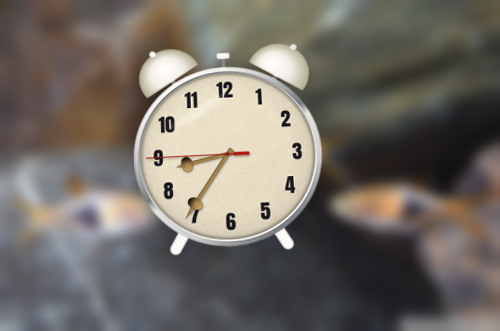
8:35:45
